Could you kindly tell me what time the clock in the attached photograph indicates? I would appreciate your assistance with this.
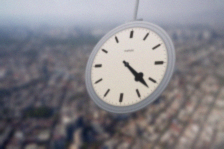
4:22
